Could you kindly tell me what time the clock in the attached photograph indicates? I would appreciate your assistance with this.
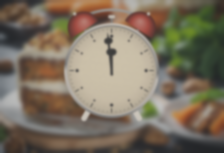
11:59
